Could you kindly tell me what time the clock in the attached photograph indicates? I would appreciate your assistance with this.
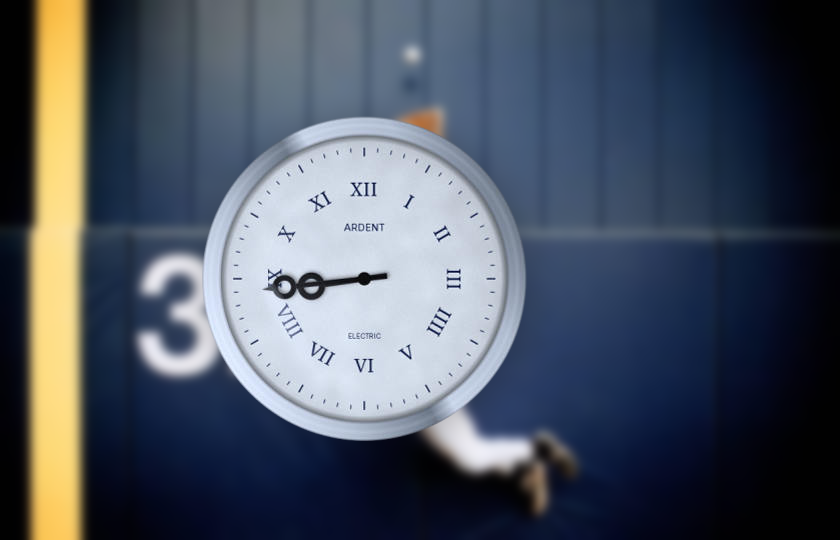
8:44
